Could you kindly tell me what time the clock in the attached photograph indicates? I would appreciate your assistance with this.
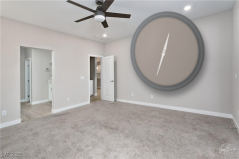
12:33
